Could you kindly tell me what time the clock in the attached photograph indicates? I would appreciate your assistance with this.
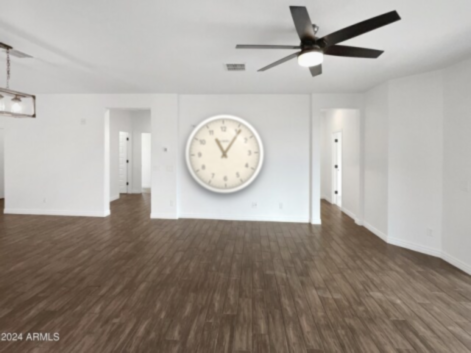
11:06
